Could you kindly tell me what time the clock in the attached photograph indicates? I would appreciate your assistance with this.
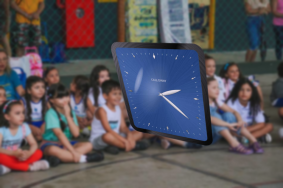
2:22
